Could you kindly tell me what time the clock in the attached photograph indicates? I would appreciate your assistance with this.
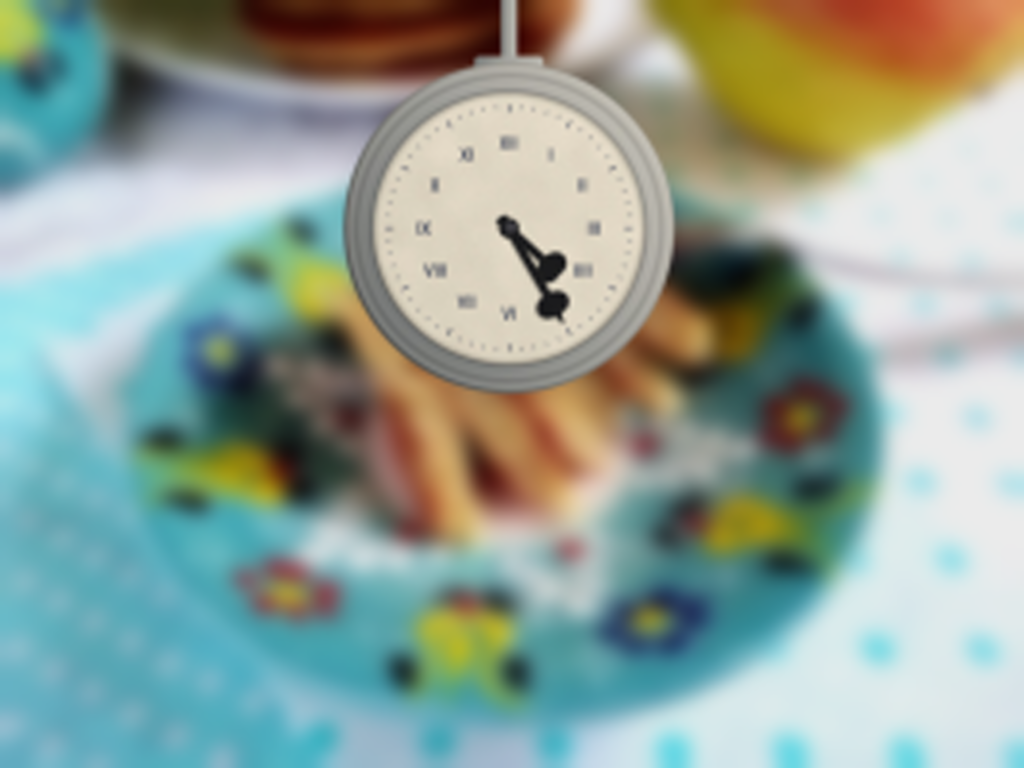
4:25
